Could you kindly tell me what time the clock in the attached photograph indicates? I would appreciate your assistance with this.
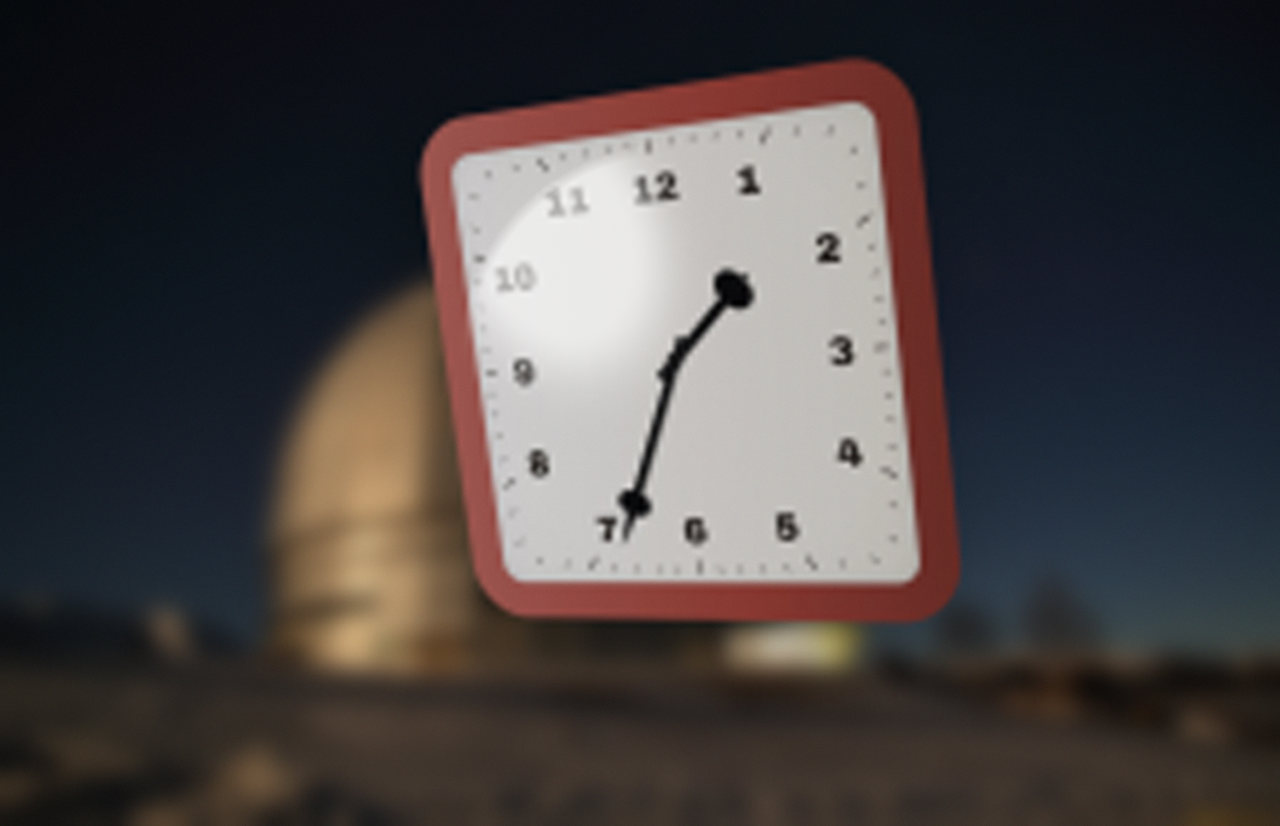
1:34
